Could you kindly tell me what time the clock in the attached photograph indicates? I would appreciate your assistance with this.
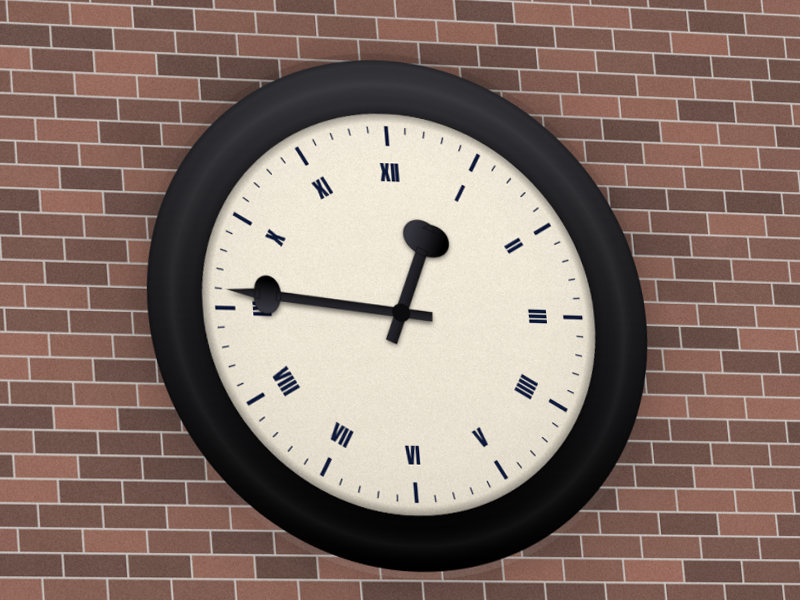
12:46
